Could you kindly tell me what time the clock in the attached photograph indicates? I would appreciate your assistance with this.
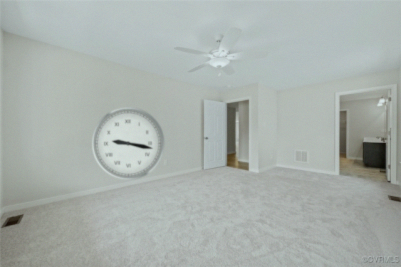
9:17
